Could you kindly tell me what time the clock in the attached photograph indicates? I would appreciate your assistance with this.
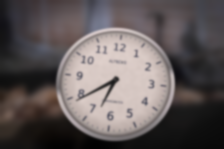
6:39
